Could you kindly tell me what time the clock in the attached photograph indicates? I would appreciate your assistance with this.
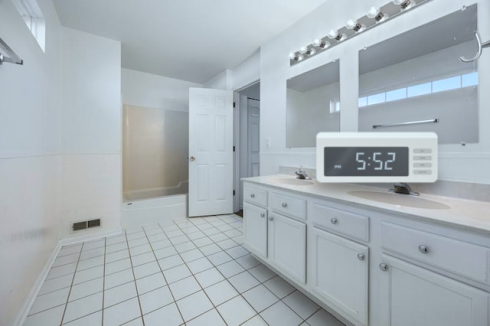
5:52
